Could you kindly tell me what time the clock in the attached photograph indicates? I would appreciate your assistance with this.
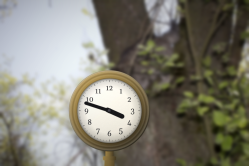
3:48
